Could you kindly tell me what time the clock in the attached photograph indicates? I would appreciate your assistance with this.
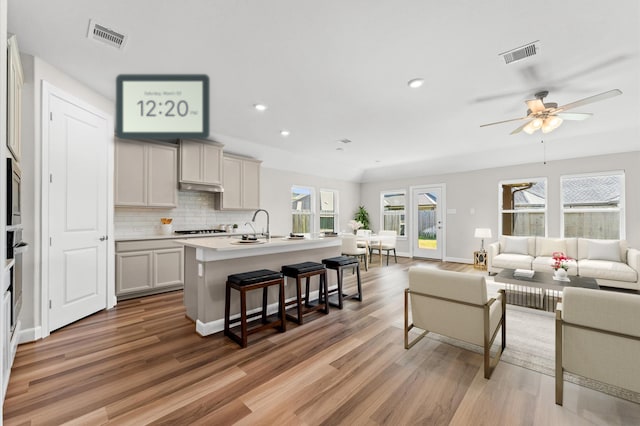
12:20
